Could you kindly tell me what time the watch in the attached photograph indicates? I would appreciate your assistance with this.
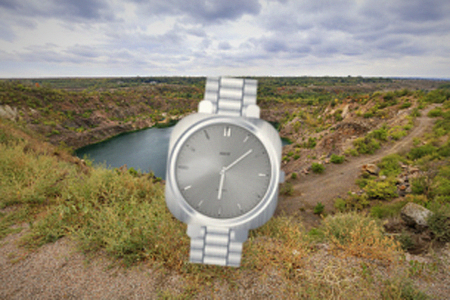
6:08
